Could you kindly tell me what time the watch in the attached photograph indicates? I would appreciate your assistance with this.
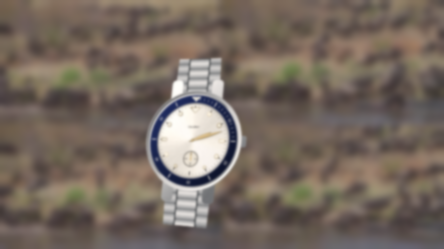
2:12
